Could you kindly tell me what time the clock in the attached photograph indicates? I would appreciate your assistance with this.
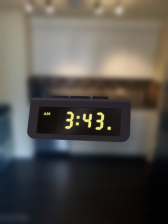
3:43
